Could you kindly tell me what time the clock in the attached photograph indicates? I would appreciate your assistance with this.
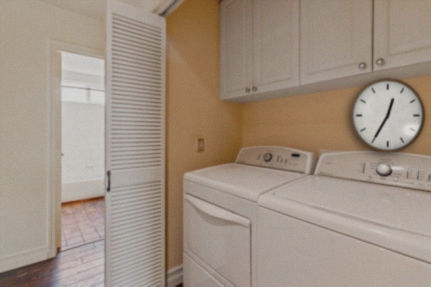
12:35
